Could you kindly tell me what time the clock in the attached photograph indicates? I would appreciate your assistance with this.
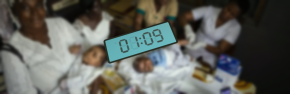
1:09
